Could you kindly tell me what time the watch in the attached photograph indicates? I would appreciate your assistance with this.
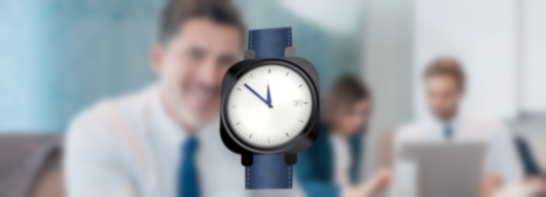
11:52
